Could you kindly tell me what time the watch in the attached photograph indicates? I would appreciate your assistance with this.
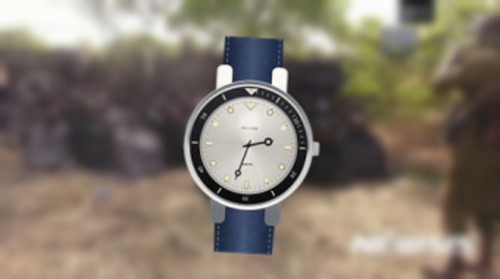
2:33
